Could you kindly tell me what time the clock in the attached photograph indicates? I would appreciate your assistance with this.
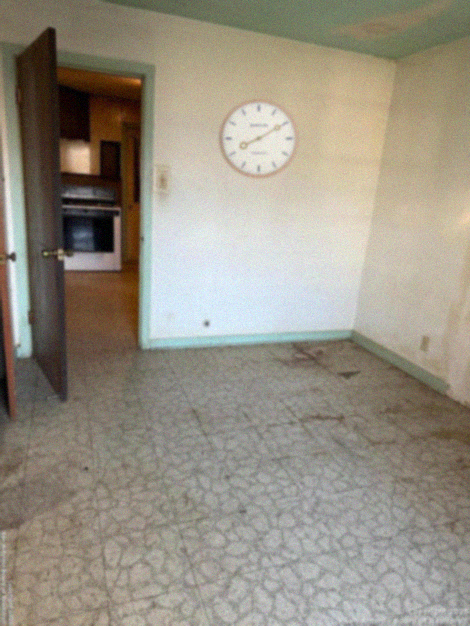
8:10
